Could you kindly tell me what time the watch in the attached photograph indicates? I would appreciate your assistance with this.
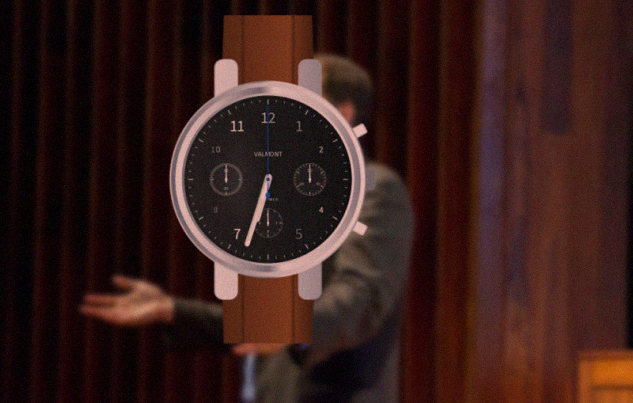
6:33
